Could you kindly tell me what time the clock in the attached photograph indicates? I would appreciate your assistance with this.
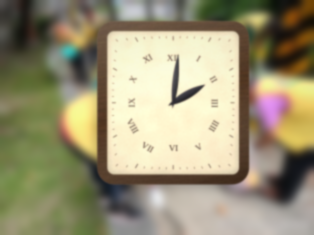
2:01
